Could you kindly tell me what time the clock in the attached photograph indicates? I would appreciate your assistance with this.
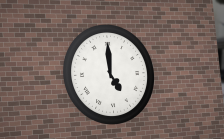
5:00
